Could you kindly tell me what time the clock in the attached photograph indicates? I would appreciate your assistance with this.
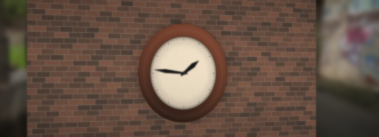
1:46
